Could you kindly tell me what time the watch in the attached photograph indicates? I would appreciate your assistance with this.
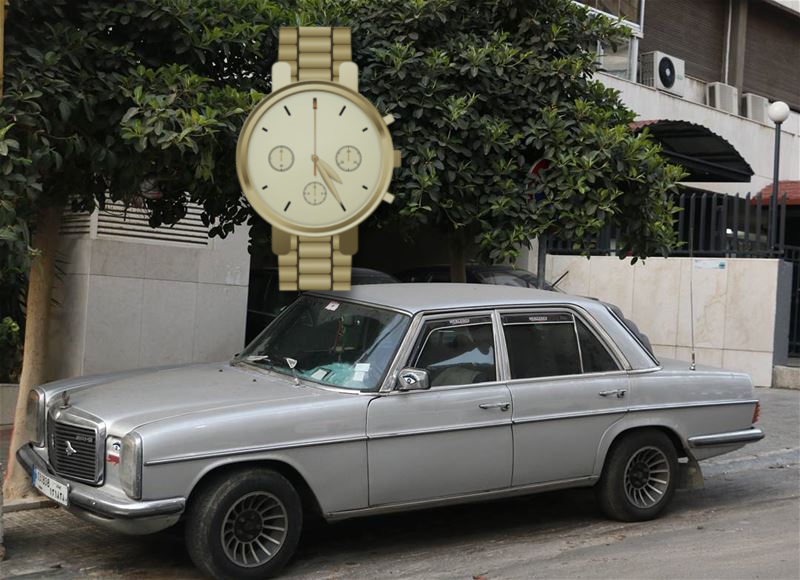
4:25
